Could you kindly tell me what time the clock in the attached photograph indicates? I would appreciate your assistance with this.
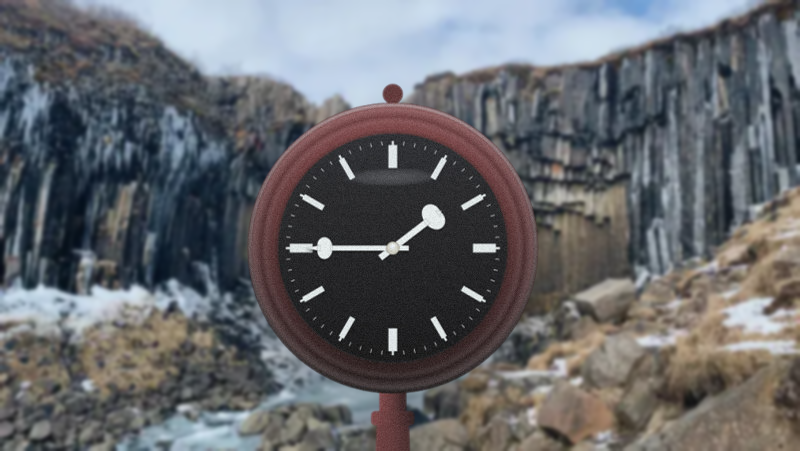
1:45
